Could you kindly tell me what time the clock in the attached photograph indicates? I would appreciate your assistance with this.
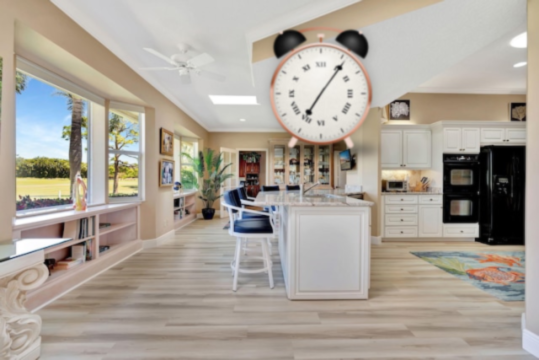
7:06
